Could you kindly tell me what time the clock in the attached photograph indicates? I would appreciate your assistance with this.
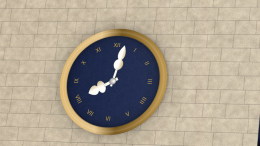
8:02
